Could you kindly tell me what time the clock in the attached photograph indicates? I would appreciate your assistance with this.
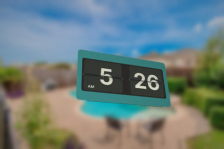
5:26
